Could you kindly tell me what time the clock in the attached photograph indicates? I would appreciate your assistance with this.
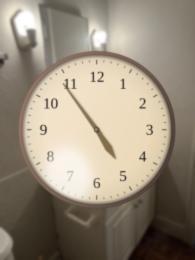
4:54
